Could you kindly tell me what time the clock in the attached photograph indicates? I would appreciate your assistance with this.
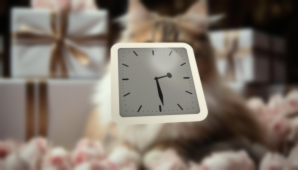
2:29
